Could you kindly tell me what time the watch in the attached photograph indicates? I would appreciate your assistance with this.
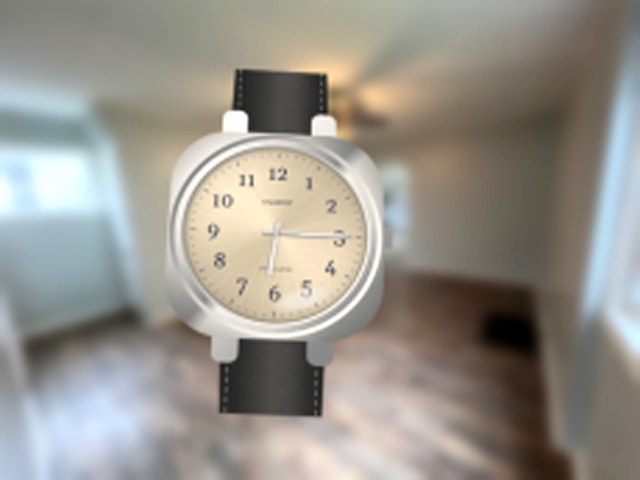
6:15
